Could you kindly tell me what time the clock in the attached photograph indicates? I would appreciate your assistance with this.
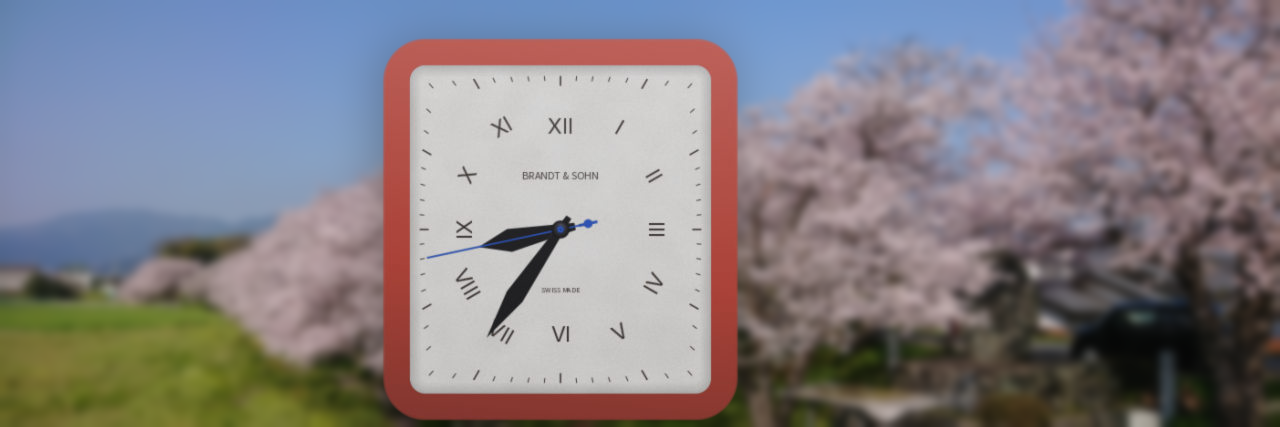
8:35:43
